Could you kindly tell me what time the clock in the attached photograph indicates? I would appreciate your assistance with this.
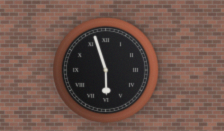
5:57
